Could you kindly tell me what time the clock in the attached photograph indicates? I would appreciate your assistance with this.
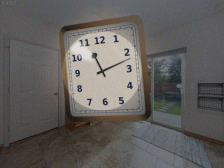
11:12
